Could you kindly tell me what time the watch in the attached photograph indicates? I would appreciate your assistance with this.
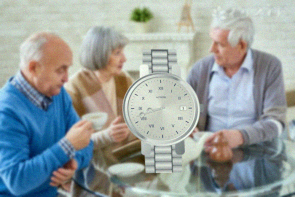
8:42
